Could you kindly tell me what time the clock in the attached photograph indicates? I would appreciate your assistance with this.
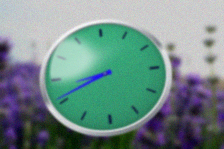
8:41
